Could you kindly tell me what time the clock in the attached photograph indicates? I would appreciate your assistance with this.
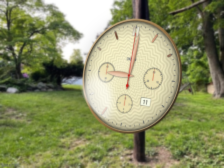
9:01
